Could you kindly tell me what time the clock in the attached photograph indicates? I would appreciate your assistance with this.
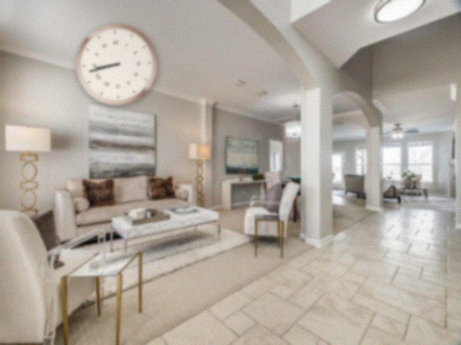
8:43
